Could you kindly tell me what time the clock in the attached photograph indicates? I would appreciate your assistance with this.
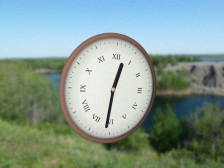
12:31
